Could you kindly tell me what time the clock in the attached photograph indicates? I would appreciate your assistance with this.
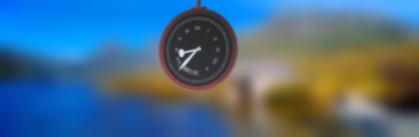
8:37
